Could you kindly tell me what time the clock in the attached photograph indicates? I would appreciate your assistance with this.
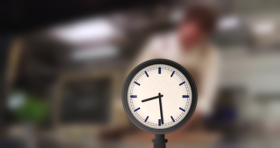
8:29
